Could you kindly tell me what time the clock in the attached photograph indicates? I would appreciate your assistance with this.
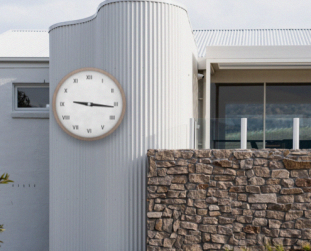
9:16
